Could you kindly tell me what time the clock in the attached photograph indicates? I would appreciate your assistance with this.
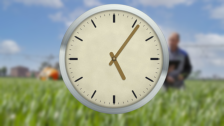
5:06
